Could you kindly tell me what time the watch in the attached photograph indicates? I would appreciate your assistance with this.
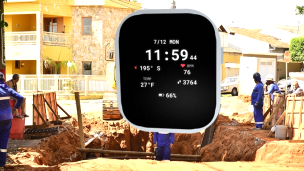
11:59
